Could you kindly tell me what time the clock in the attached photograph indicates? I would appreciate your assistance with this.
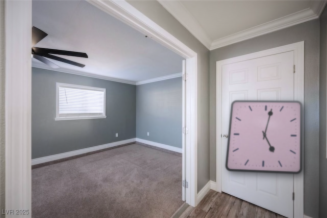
5:02
